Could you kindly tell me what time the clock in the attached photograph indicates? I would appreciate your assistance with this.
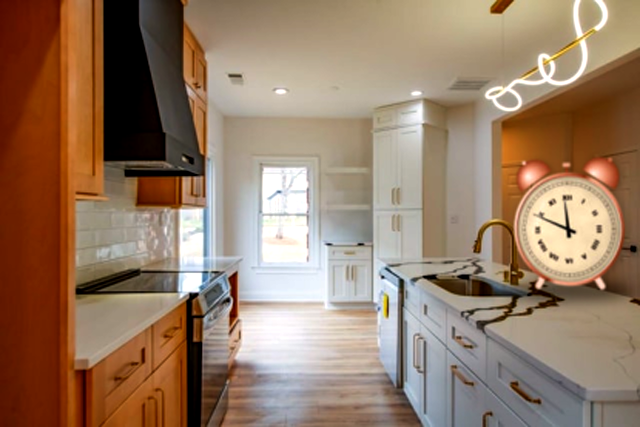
11:49
